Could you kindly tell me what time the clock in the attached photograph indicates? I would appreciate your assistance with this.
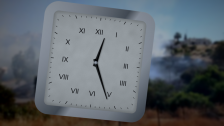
12:26
